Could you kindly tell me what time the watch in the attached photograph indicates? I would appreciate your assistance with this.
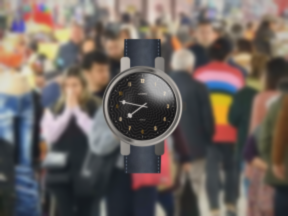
7:47
